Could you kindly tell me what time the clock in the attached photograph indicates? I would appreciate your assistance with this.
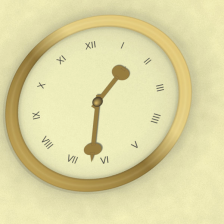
1:32
